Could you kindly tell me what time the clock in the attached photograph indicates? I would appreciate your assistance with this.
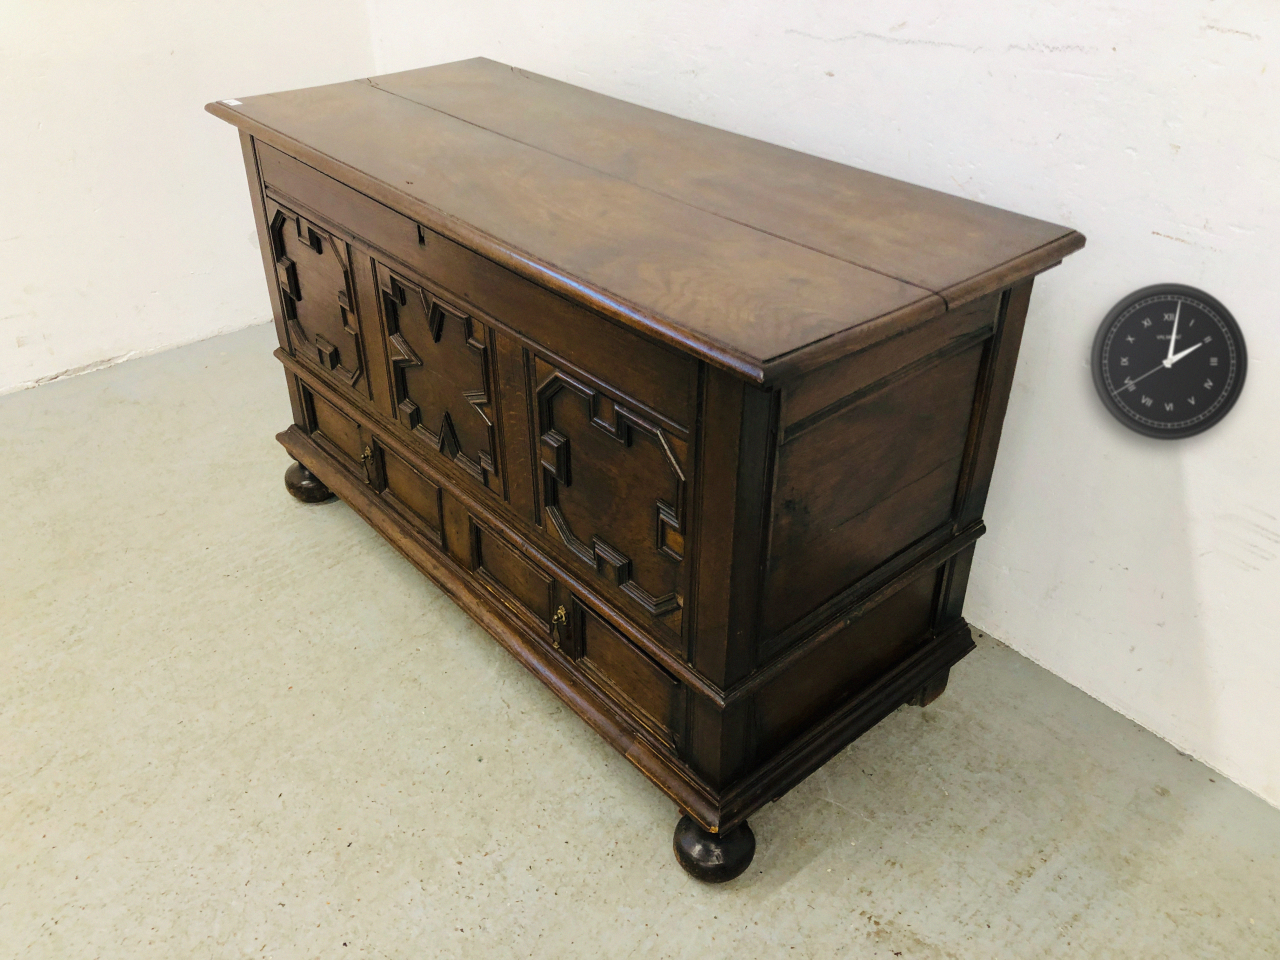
2:01:40
